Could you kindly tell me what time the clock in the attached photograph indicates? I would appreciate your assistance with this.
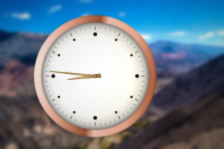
8:46
